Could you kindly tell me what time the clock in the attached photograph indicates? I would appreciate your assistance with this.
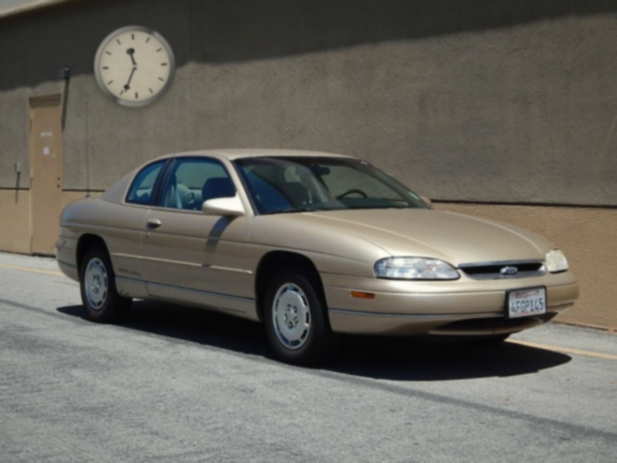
11:34
